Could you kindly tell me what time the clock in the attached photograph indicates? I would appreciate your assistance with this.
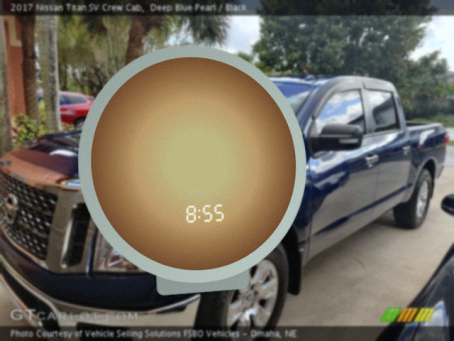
8:55
